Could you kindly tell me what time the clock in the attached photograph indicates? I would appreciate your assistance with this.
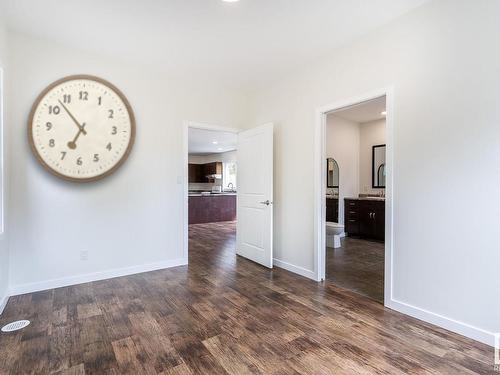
6:53
